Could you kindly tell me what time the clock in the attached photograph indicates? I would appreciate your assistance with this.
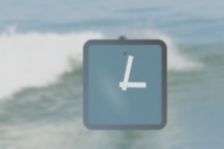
3:02
